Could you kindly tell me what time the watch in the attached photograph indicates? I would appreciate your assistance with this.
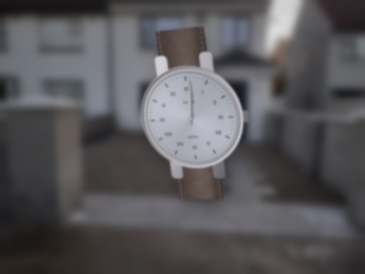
12:01
